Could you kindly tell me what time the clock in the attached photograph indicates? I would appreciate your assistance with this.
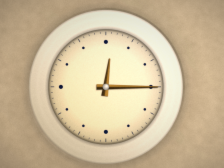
12:15
